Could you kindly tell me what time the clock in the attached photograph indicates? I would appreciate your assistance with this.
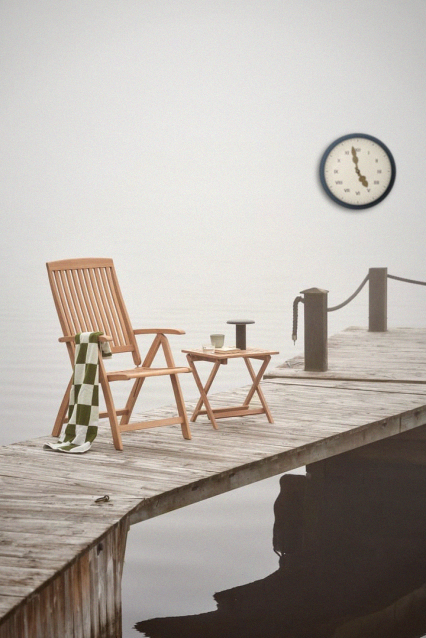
4:58
